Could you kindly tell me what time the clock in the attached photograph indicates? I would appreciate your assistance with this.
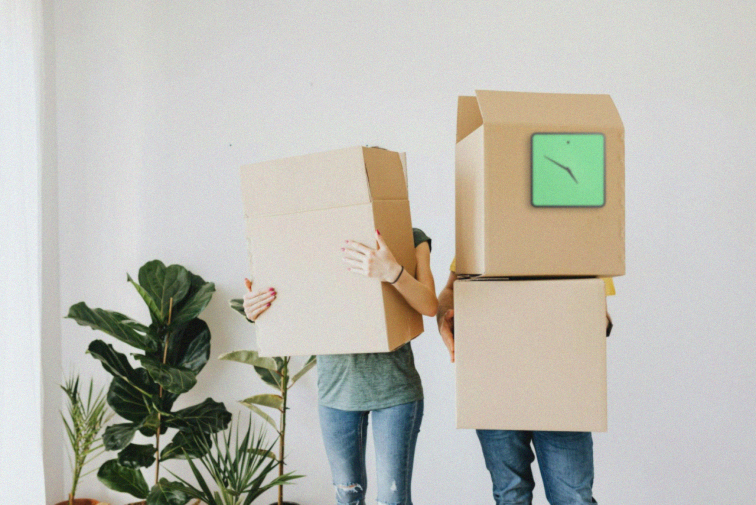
4:50
